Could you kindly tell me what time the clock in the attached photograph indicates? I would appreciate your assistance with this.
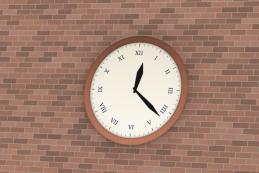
12:22
